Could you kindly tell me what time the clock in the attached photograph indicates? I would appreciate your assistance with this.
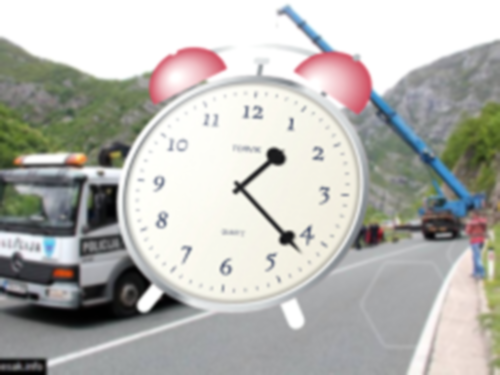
1:22
